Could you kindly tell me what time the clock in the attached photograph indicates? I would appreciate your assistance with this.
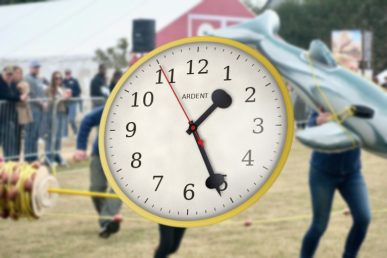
1:25:55
